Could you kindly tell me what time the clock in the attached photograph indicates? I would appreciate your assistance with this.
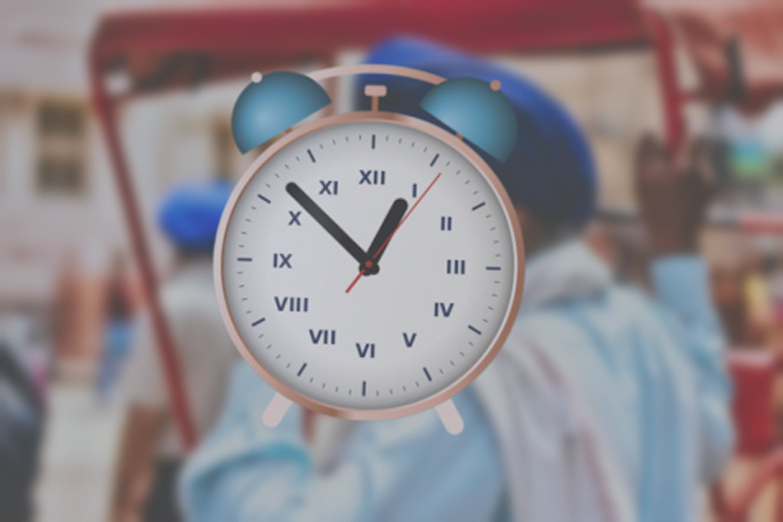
12:52:06
